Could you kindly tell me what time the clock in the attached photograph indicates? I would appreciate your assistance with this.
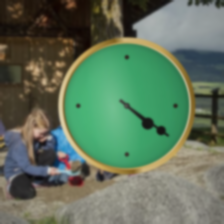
4:21
